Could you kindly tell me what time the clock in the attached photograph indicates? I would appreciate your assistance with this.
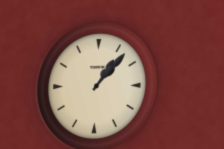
1:07
